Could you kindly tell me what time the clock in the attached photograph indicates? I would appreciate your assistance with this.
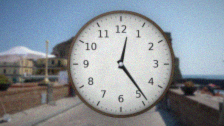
12:24
